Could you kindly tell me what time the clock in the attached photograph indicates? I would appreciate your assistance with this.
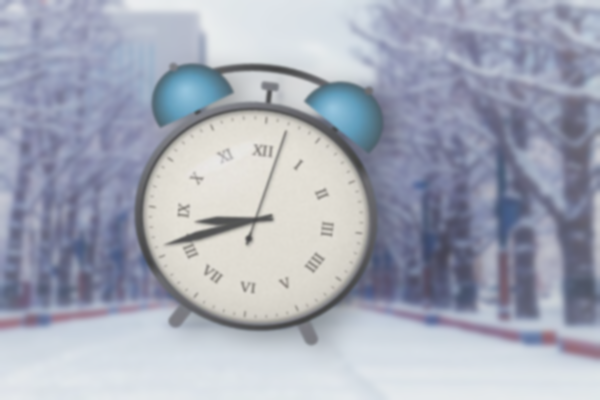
8:41:02
